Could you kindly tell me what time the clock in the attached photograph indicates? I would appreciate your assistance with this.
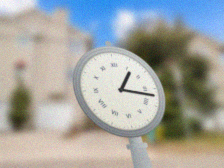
1:17
